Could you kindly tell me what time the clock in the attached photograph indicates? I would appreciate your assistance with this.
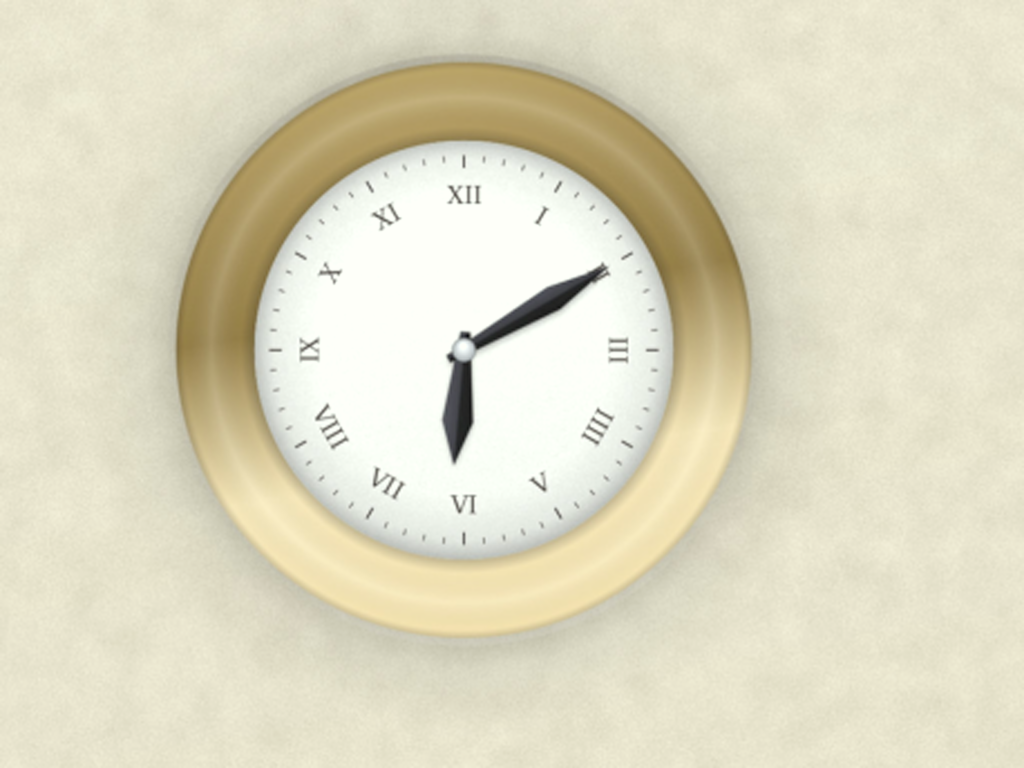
6:10
